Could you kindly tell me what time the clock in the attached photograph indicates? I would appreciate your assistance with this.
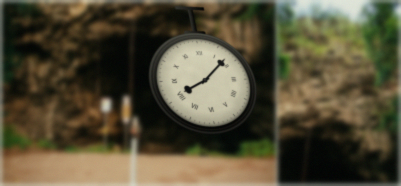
8:08
